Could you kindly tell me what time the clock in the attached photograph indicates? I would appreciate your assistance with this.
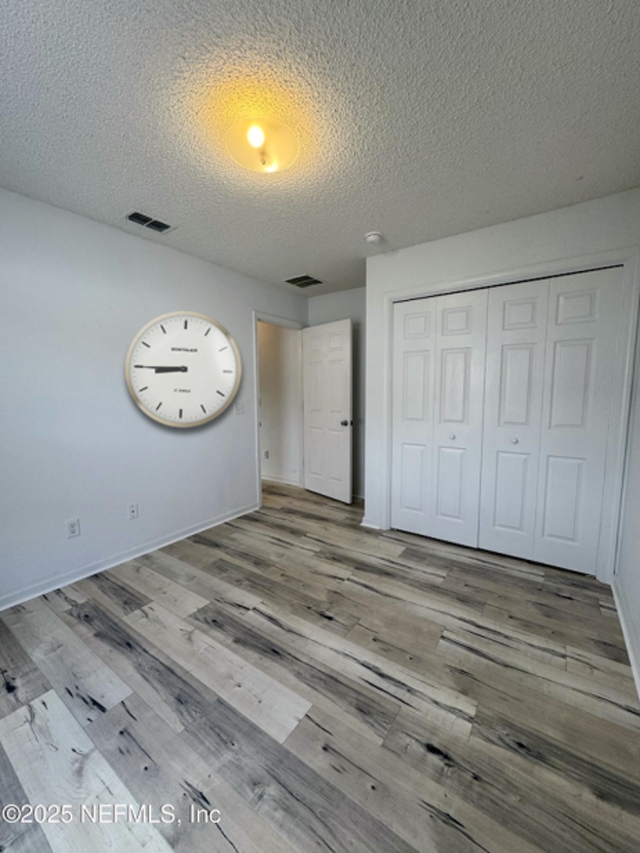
8:45
